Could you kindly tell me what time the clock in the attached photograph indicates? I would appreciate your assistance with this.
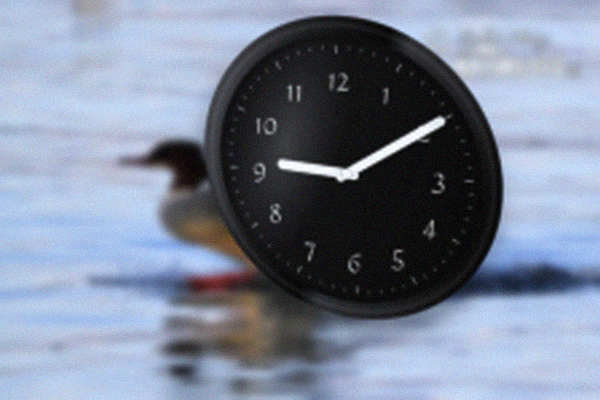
9:10
